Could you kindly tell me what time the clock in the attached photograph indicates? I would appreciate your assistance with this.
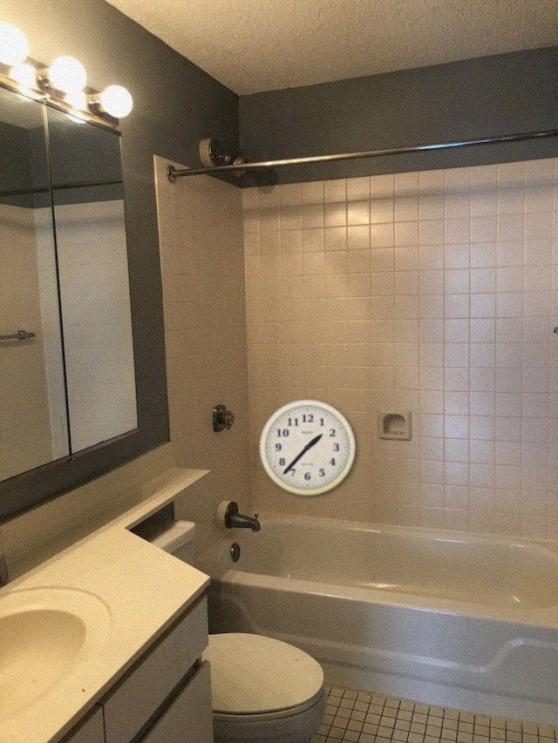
1:37
